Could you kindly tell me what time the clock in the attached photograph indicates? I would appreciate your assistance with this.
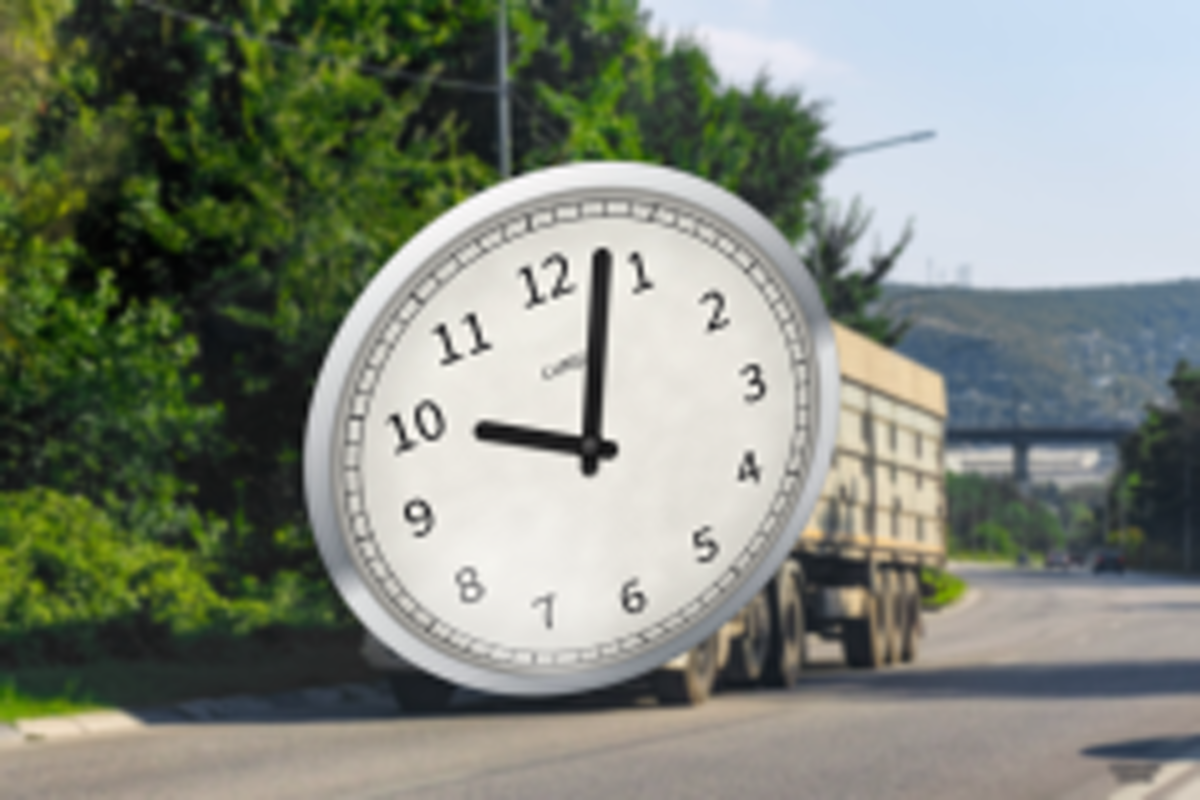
10:03
